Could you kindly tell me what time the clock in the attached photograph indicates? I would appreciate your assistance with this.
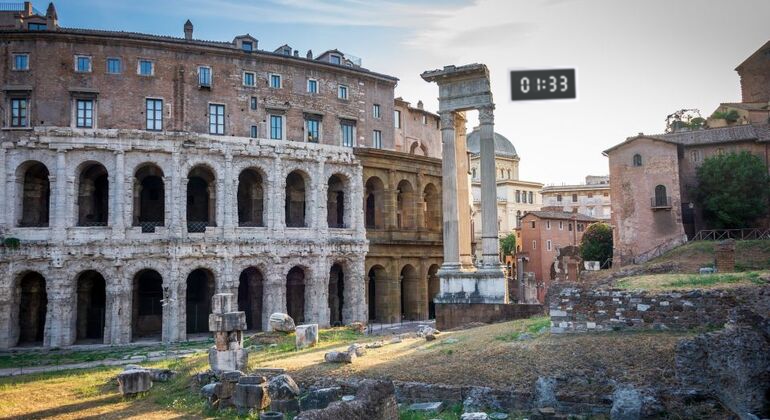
1:33
